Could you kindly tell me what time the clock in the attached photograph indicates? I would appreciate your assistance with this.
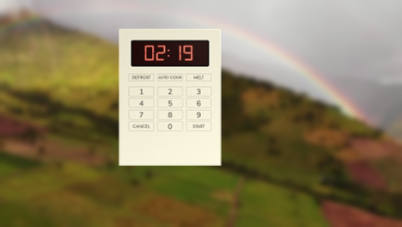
2:19
